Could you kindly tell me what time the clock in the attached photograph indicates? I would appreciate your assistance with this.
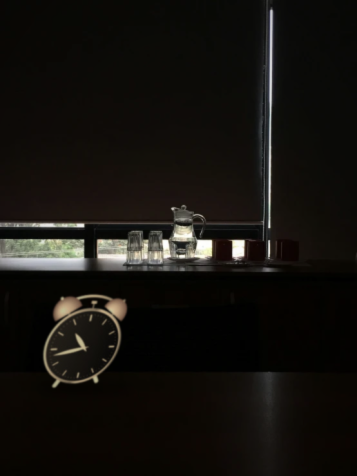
10:43
